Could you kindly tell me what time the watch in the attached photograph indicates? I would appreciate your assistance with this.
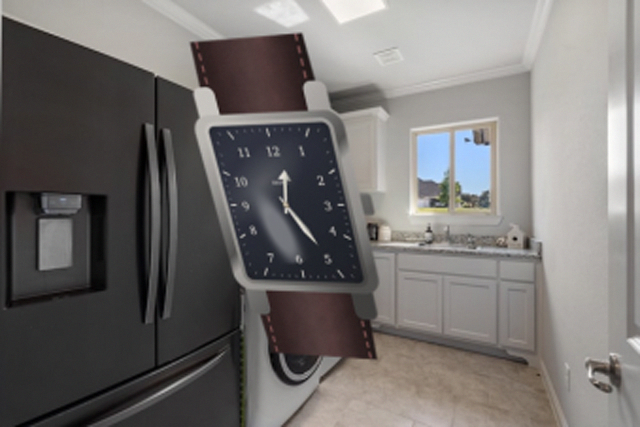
12:25
